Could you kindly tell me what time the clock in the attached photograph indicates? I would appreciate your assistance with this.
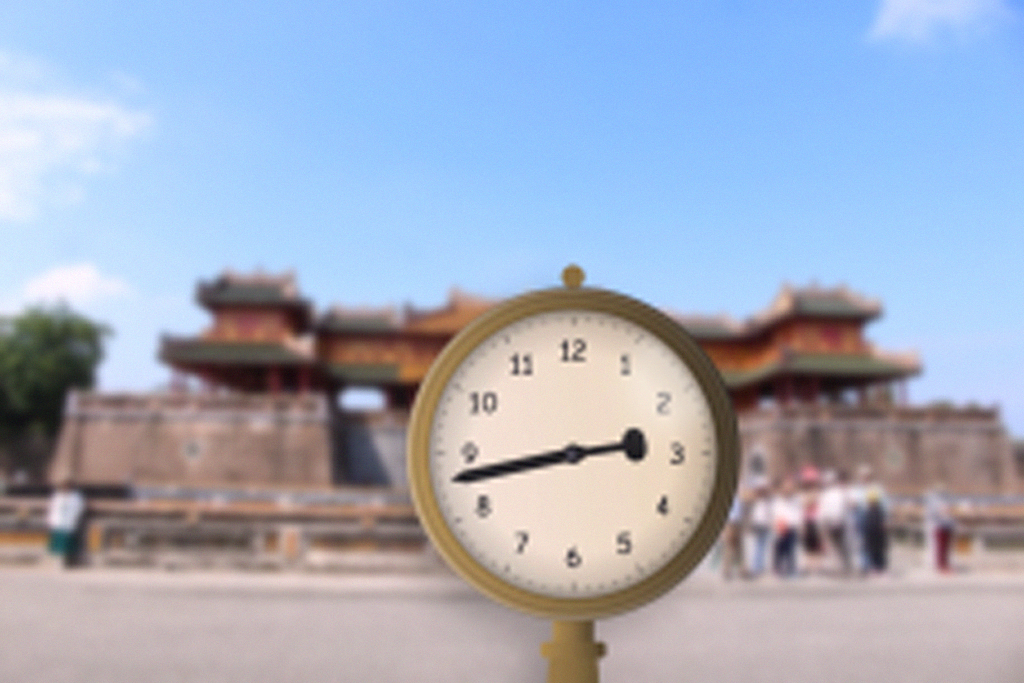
2:43
